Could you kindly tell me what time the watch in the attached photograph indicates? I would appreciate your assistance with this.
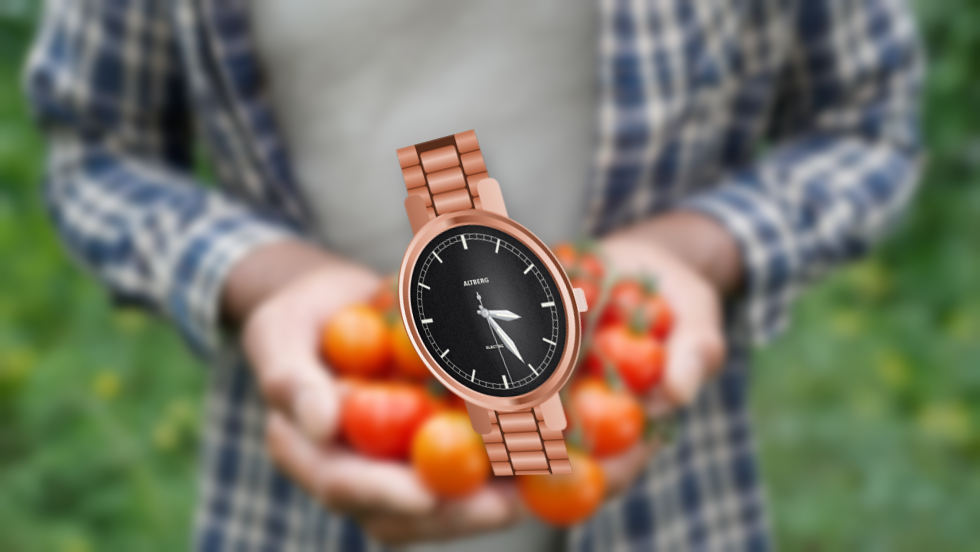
3:25:29
